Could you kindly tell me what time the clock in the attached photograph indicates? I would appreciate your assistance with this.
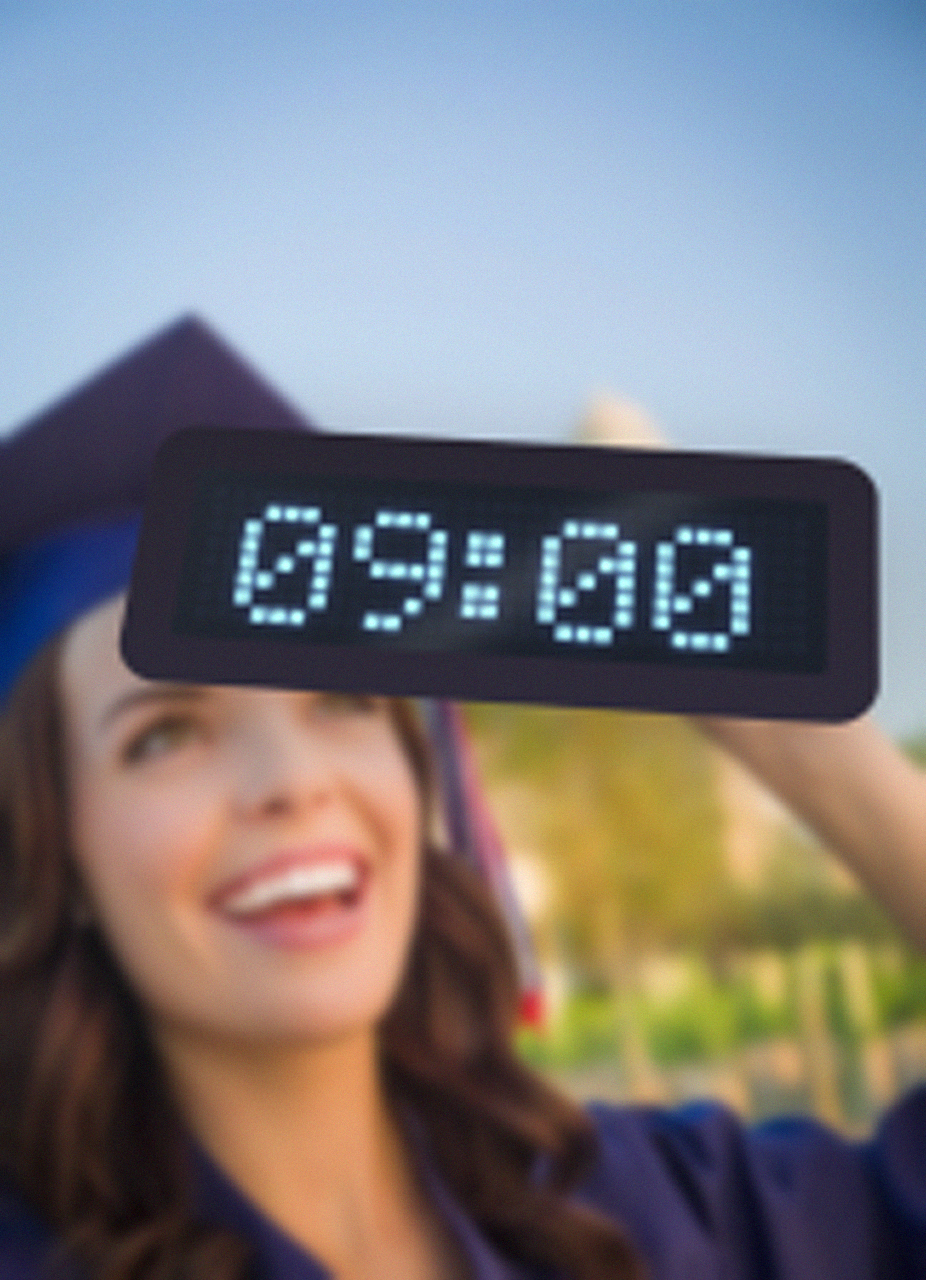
9:00
